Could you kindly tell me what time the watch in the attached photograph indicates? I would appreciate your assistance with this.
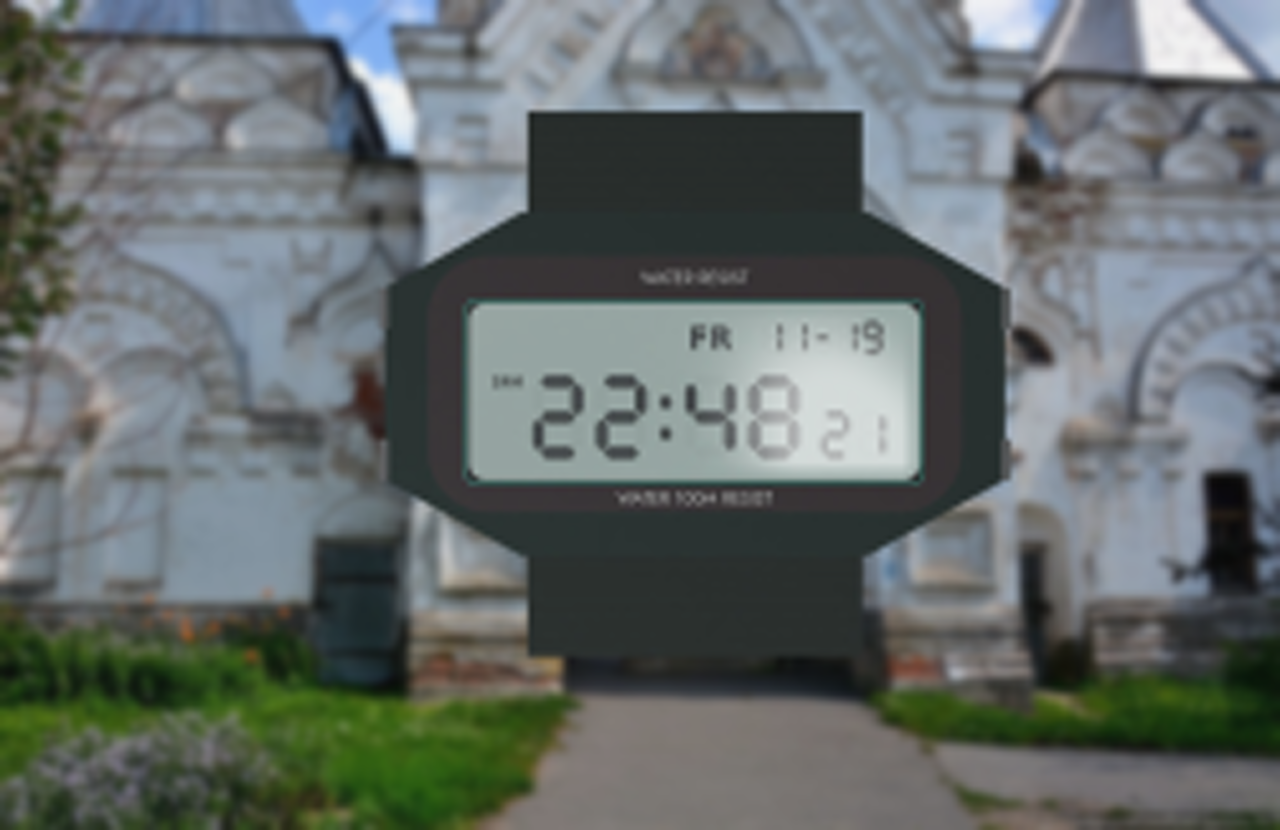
22:48:21
